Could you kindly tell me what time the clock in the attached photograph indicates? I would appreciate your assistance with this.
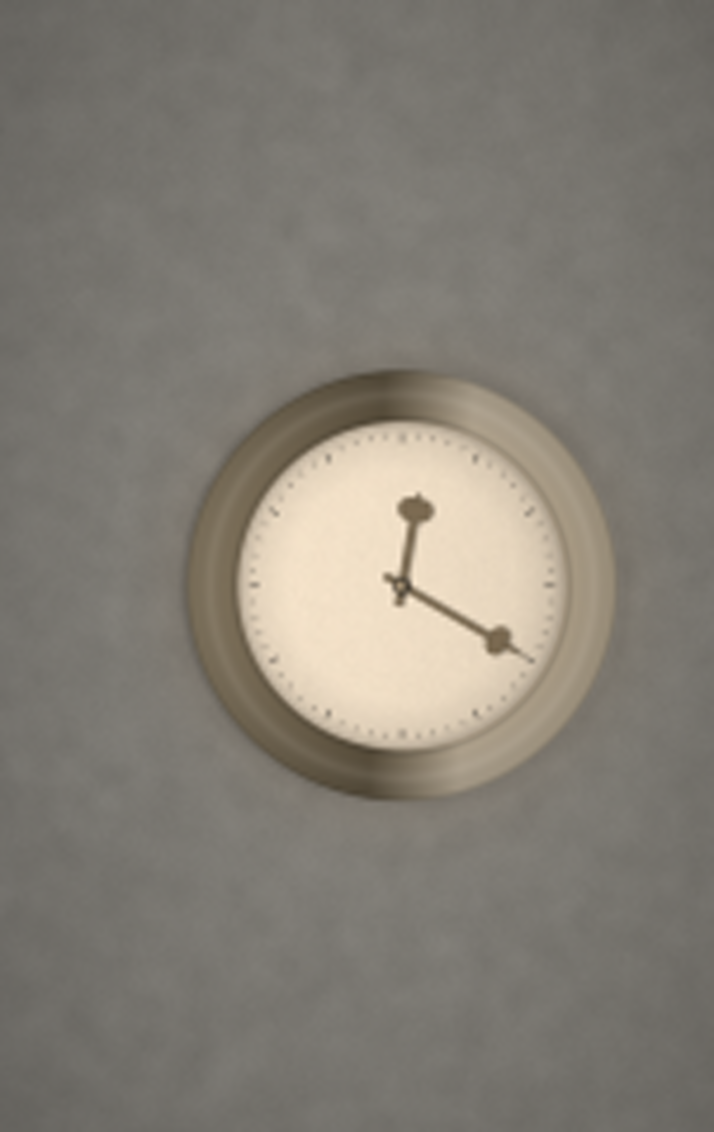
12:20
